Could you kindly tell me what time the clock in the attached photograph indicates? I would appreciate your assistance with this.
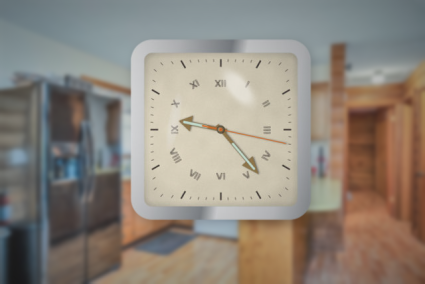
9:23:17
